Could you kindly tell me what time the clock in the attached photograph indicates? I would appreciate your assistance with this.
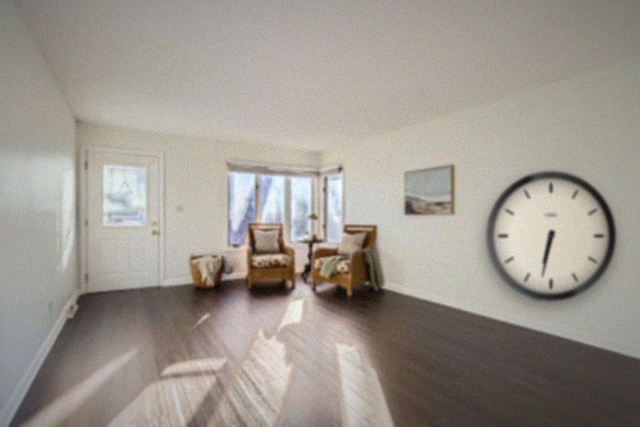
6:32
